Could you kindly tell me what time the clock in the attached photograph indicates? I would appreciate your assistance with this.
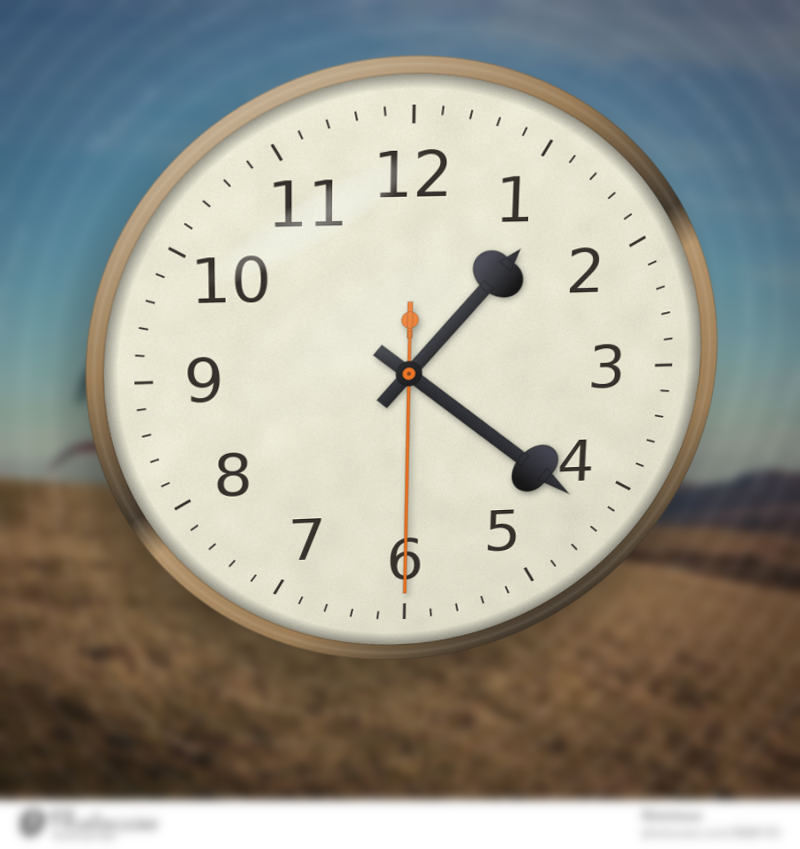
1:21:30
